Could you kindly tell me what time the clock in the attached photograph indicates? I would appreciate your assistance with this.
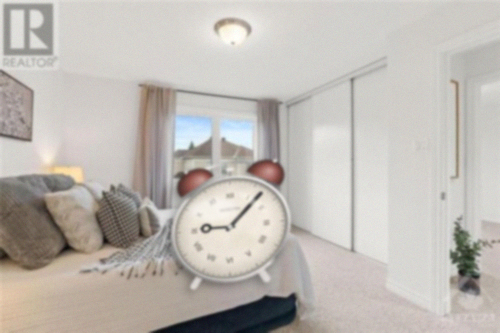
9:07
